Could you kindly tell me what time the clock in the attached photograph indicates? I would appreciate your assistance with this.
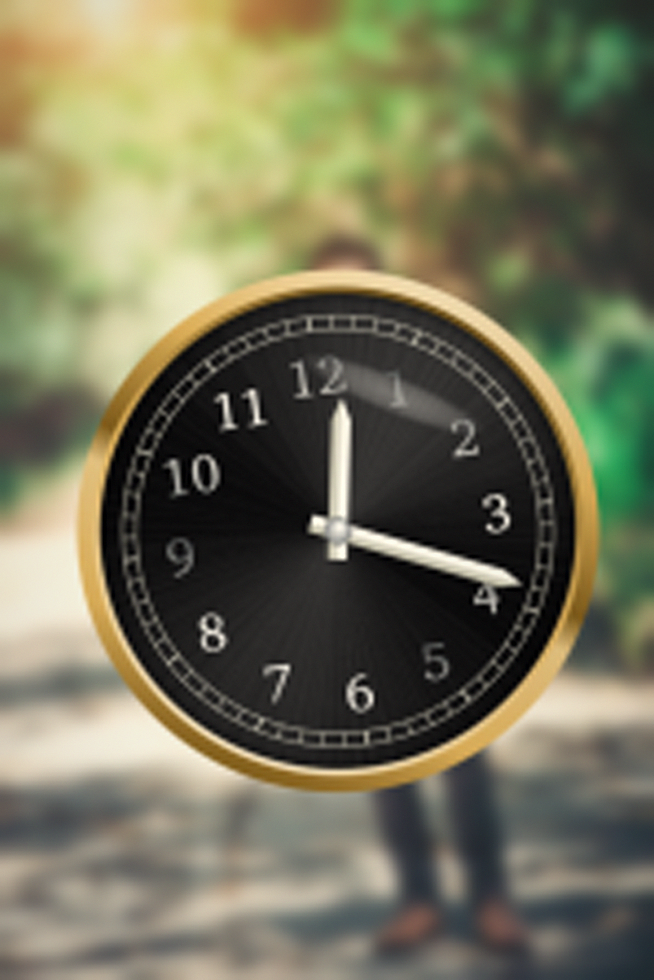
12:19
